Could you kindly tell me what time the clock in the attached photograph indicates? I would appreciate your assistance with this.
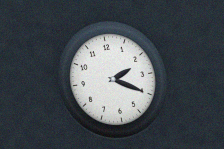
2:20
